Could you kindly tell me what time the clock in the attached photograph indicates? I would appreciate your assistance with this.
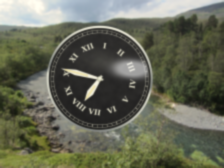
7:51
